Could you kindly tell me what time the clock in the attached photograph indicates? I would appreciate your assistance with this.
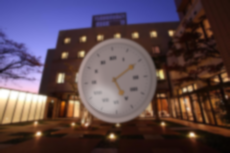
5:10
